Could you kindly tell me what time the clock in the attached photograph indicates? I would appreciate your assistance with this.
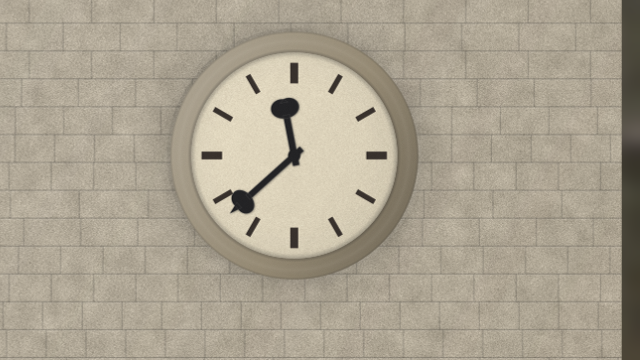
11:38
